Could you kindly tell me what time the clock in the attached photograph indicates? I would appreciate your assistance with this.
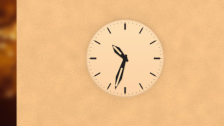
10:33
